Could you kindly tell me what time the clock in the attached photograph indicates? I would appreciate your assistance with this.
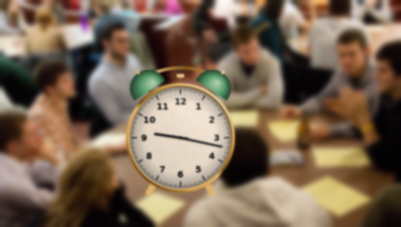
9:17
